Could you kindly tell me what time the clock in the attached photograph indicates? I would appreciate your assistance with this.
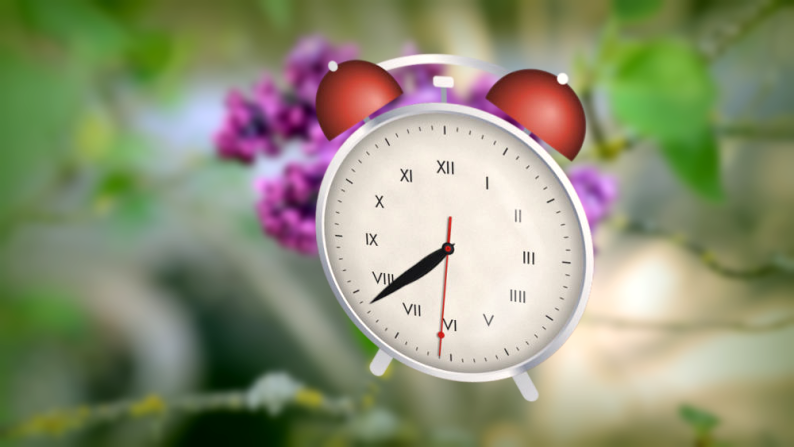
7:38:31
